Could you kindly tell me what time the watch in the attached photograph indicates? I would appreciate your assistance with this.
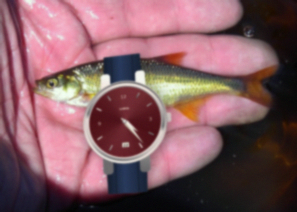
4:24
